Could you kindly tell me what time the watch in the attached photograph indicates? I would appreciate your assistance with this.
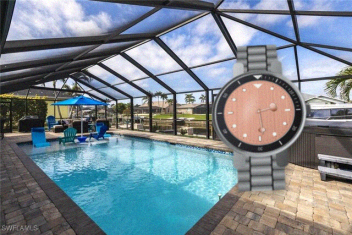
2:29
